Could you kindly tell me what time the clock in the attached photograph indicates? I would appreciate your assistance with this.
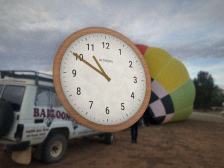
10:50
